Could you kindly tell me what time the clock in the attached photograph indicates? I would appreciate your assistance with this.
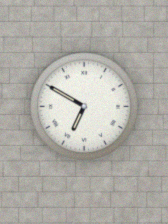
6:50
